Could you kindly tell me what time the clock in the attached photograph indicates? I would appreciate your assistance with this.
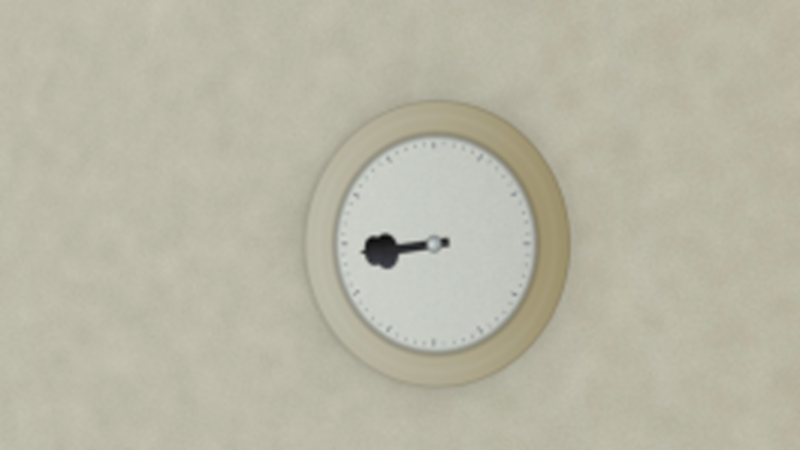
8:44
